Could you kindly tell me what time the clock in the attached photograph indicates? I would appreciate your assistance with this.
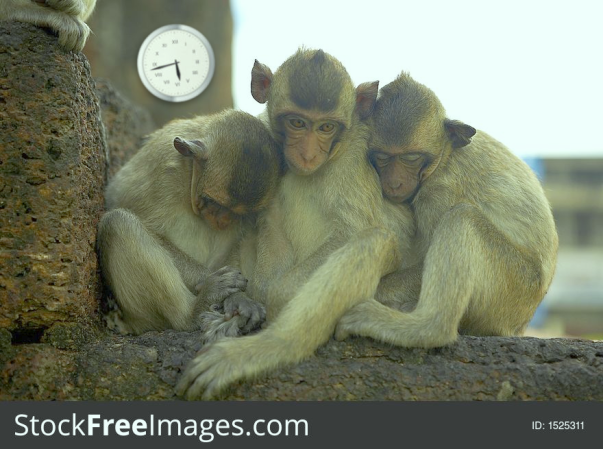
5:43
